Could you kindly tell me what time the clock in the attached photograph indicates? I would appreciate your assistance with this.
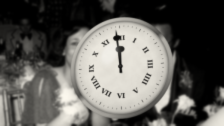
11:59
